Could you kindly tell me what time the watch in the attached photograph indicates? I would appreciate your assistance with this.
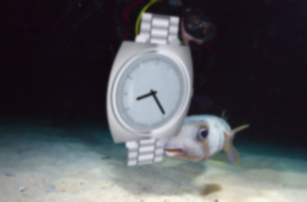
8:24
